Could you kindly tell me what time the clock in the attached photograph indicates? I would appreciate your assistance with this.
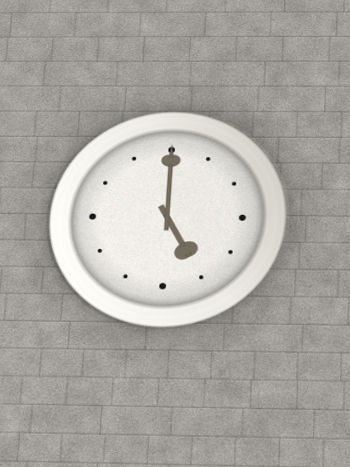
5:00
